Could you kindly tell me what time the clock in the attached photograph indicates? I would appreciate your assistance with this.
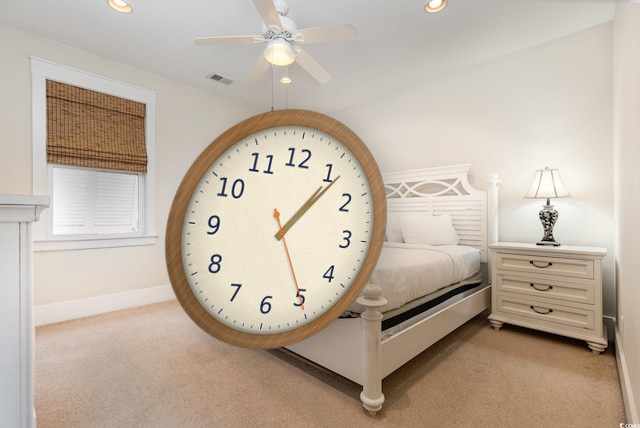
1:06:25
